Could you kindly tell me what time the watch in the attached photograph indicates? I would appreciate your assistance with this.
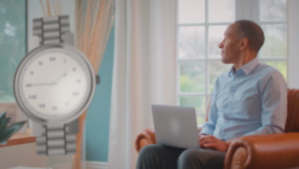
1:45
